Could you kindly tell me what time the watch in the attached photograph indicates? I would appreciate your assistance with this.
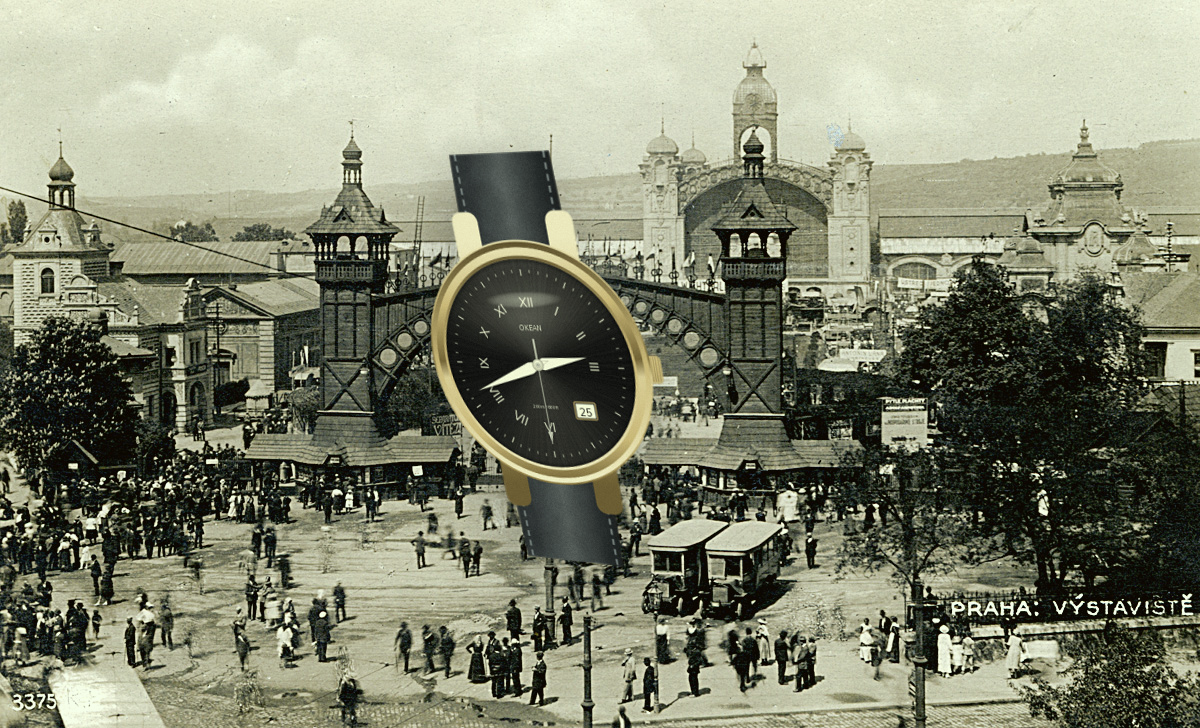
2:41:30
